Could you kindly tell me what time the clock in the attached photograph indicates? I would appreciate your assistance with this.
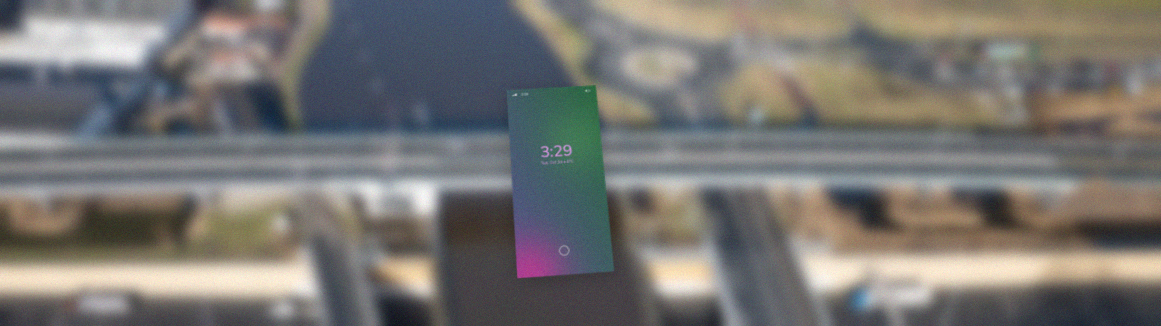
3:29
